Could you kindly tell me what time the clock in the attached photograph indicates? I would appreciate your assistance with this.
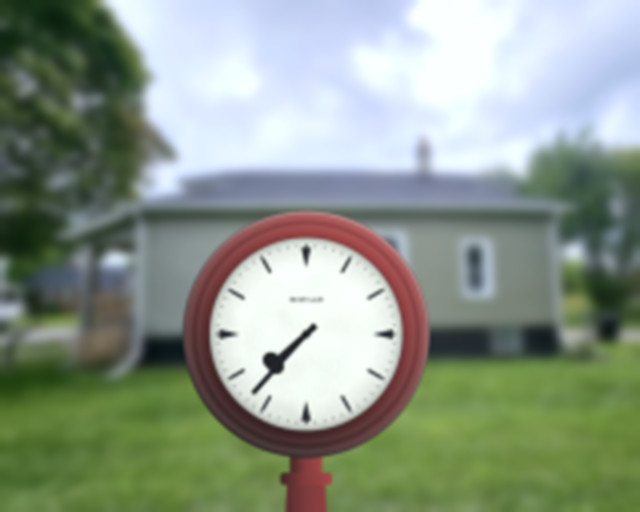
7:37
